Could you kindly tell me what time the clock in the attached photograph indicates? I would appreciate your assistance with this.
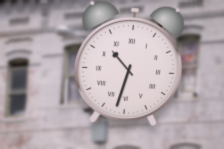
10:32
